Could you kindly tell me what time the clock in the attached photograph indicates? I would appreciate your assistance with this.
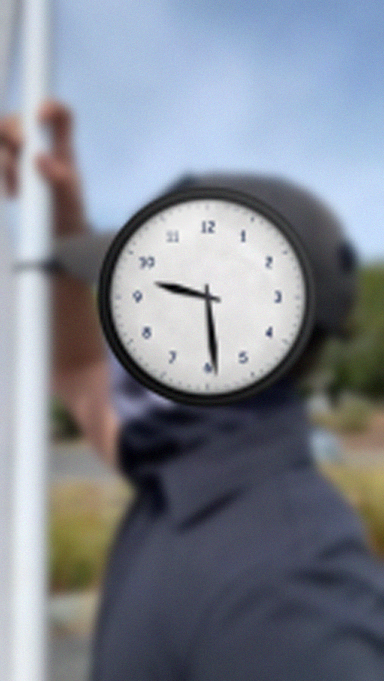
9:29
